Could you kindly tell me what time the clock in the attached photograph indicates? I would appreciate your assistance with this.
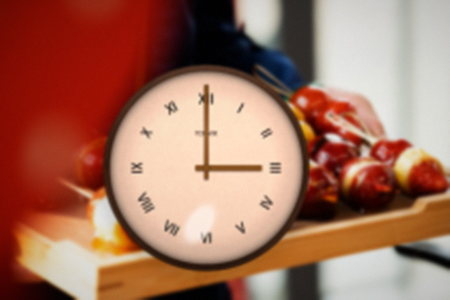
3:00
